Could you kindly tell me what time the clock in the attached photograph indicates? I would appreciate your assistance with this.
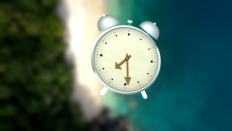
7:29
